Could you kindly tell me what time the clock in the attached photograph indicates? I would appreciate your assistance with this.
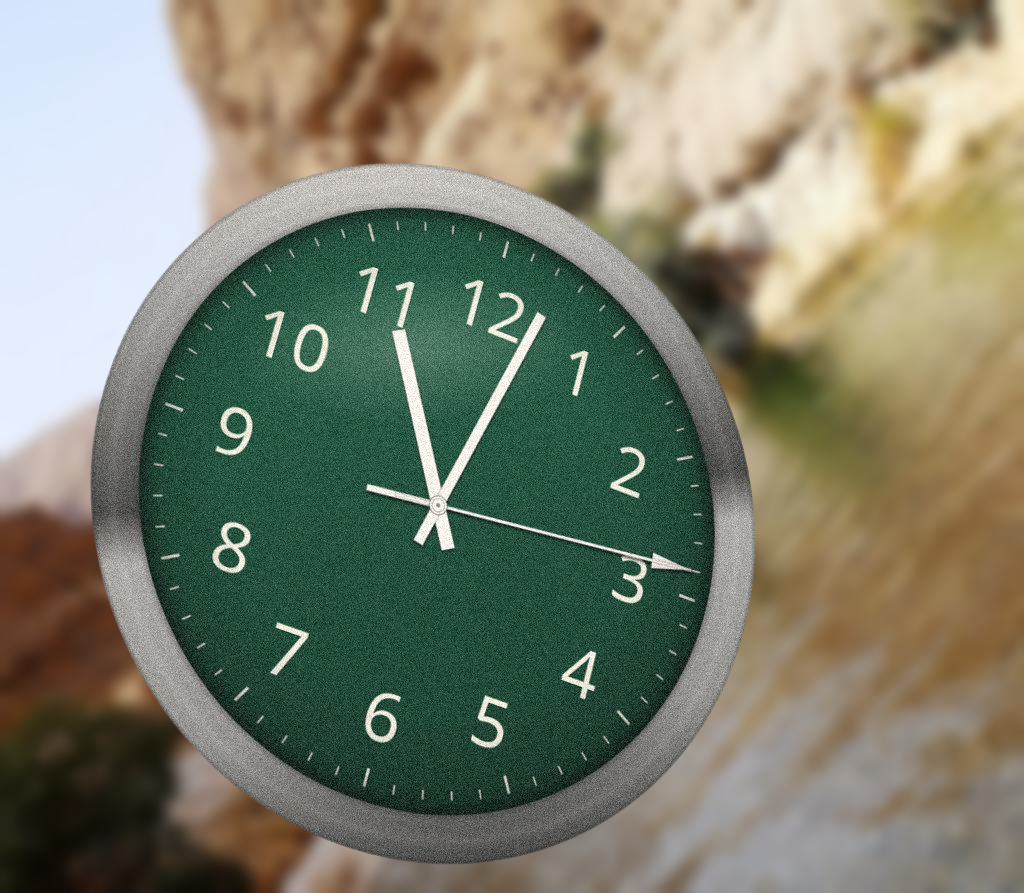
11:02:14
